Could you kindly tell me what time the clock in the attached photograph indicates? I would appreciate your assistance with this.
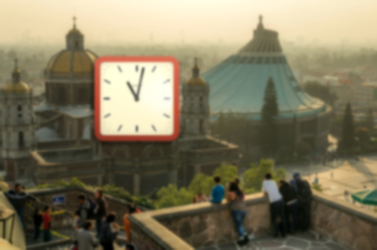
11:02
